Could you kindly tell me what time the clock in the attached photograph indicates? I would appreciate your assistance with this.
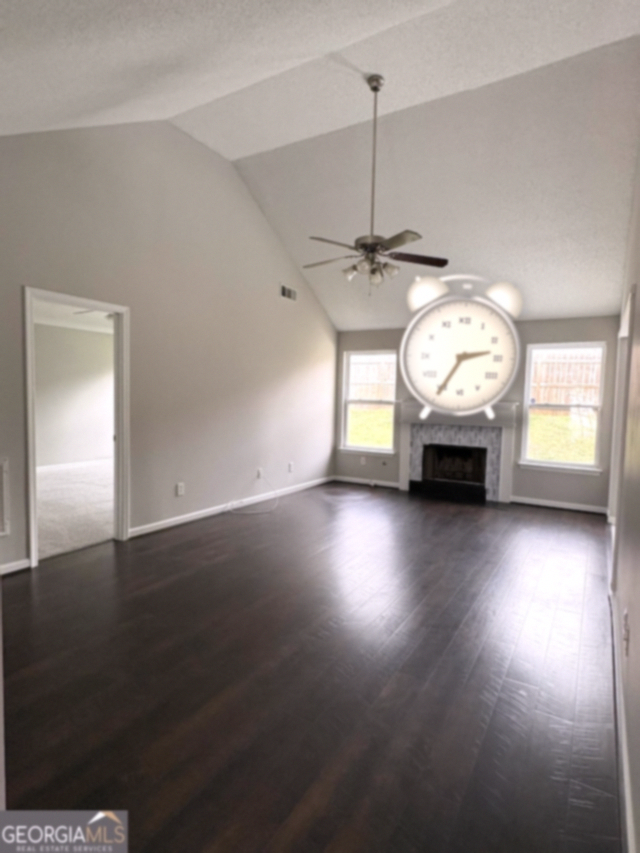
2:35
